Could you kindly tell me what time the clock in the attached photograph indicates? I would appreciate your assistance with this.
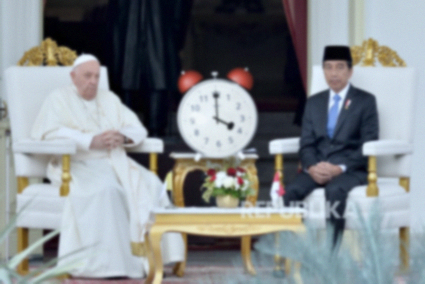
4:00
